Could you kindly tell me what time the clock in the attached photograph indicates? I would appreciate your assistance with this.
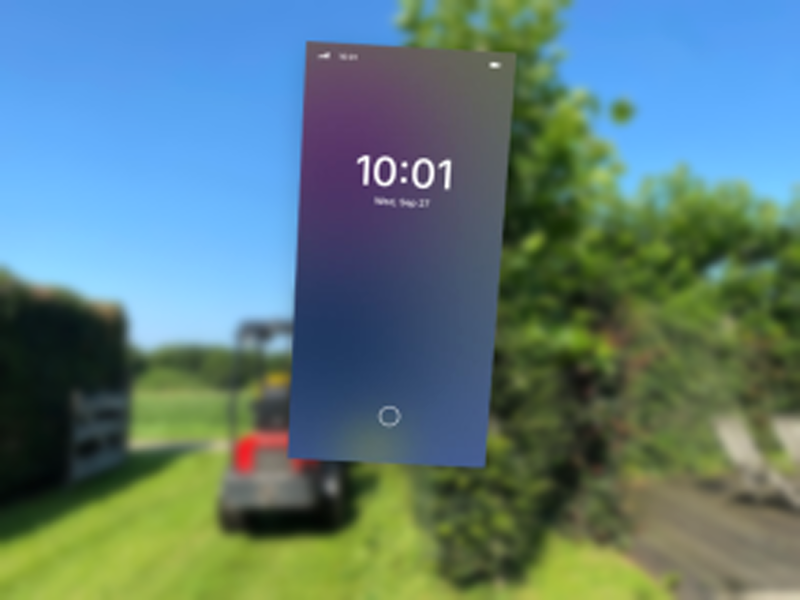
10:01
